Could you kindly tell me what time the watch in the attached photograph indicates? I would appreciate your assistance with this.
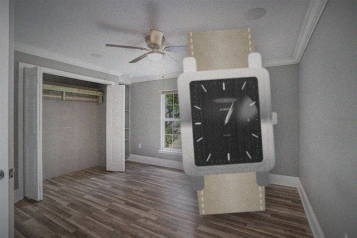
1:04
